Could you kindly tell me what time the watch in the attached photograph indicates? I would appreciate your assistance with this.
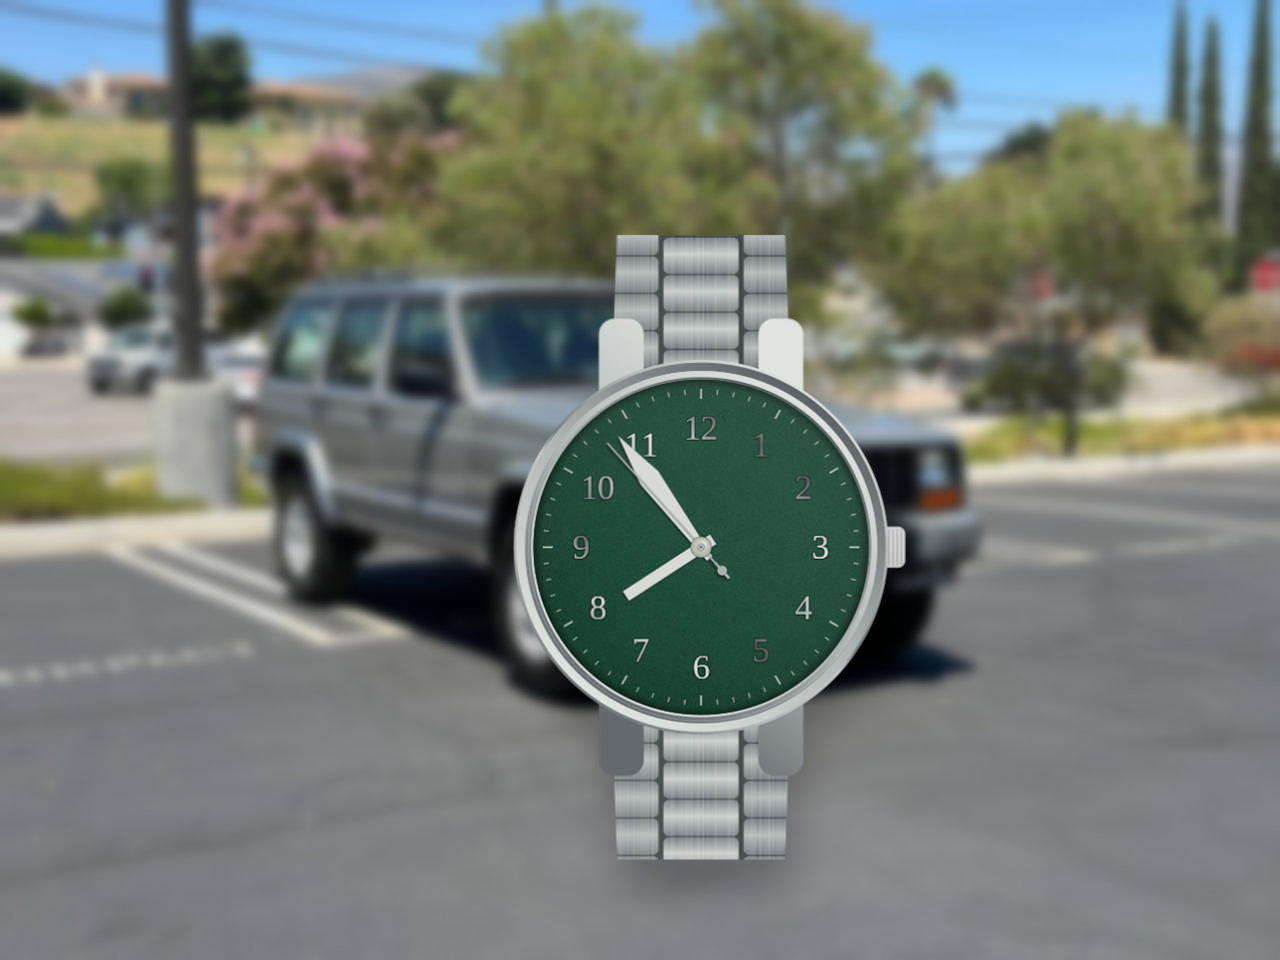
7:53:53
